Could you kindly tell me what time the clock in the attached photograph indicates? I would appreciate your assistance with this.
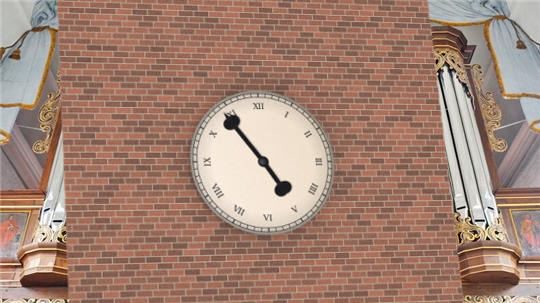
4:54
